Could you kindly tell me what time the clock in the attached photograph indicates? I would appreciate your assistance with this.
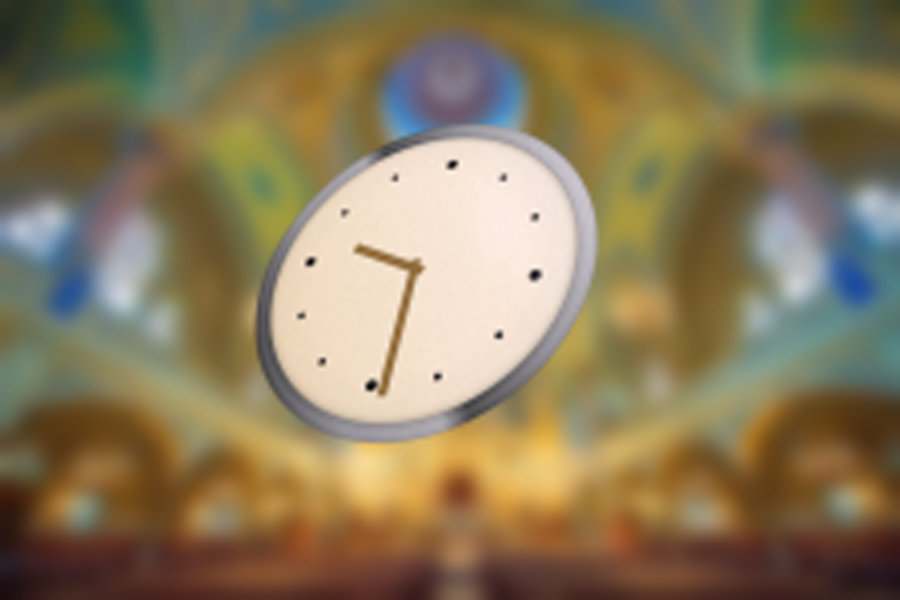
9:29
